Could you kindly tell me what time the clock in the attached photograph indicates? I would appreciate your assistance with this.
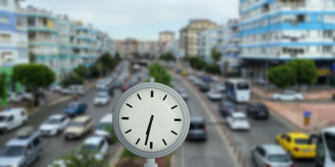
6:32
